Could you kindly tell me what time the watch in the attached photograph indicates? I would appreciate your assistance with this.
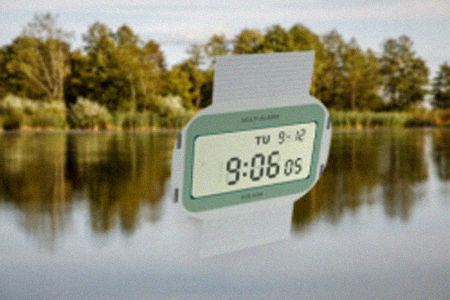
9:06:05
